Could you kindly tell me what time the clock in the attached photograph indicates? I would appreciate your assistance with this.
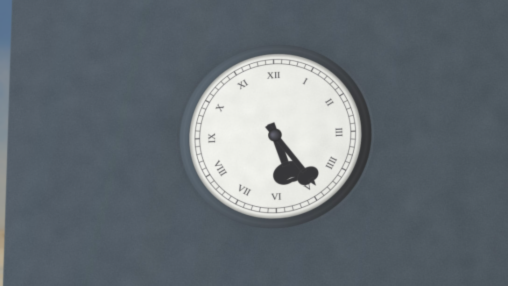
5:24
